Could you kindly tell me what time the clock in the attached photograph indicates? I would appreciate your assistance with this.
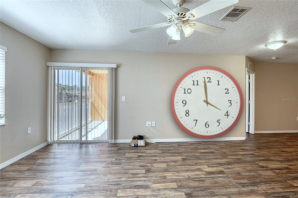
3:59
